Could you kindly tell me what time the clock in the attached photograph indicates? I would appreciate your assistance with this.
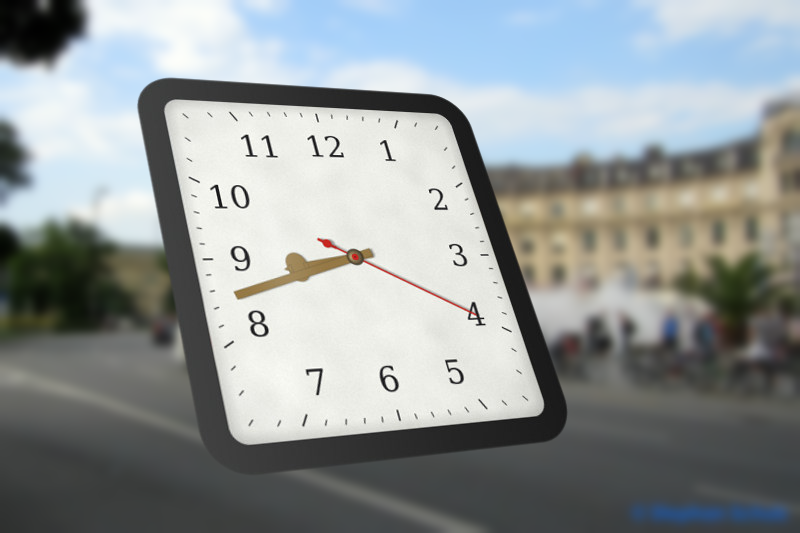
8:42:20
